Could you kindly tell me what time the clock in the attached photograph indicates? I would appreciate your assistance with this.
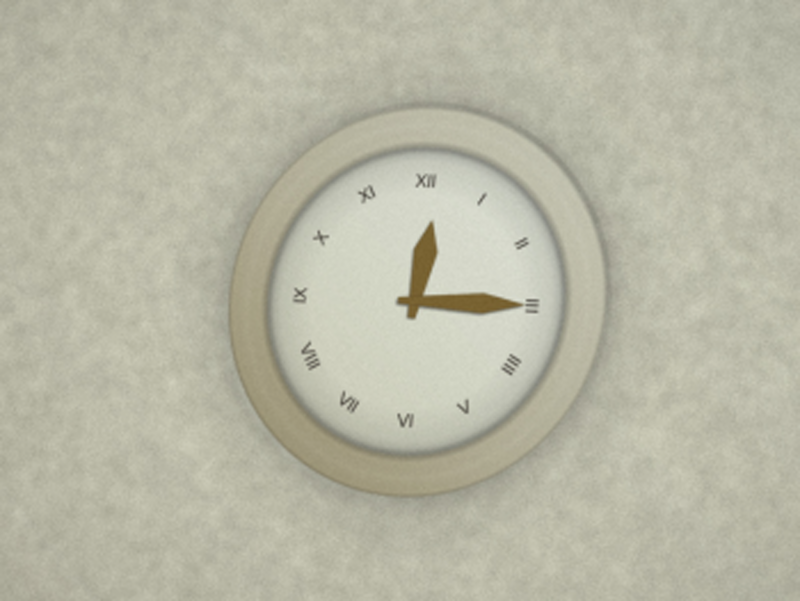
12:15
